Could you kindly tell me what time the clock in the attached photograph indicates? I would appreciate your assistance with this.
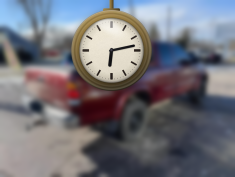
6:13
